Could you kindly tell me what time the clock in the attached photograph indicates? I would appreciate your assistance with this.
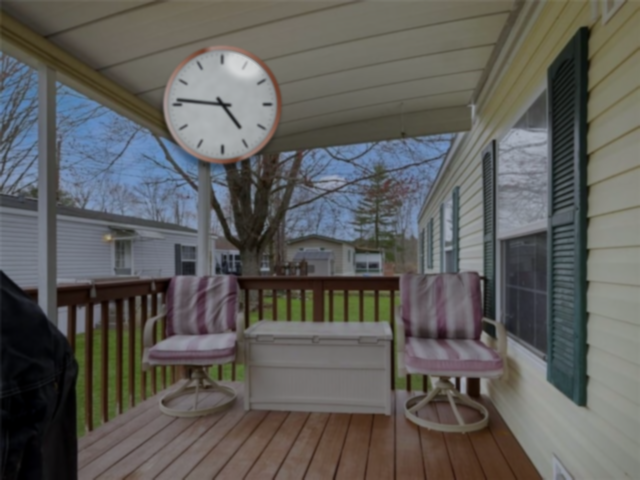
4:46
